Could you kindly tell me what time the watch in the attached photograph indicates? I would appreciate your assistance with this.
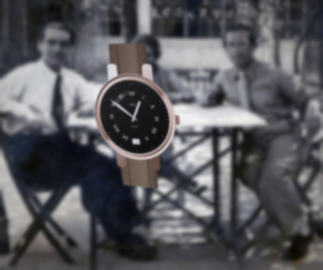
12:51
